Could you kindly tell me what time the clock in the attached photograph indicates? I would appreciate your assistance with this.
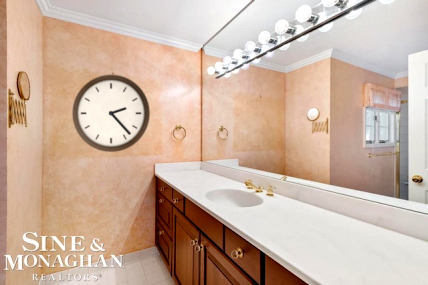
2:23
